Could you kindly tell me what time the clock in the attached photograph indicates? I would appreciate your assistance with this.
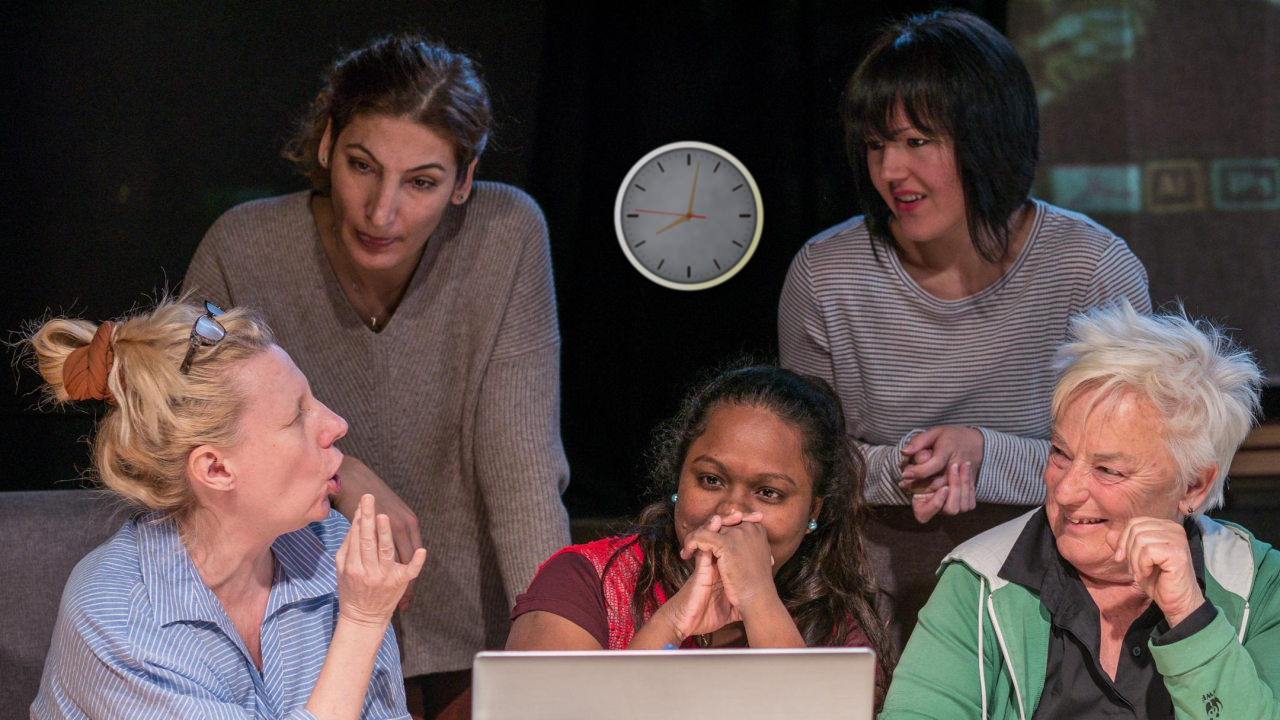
8:01:46
